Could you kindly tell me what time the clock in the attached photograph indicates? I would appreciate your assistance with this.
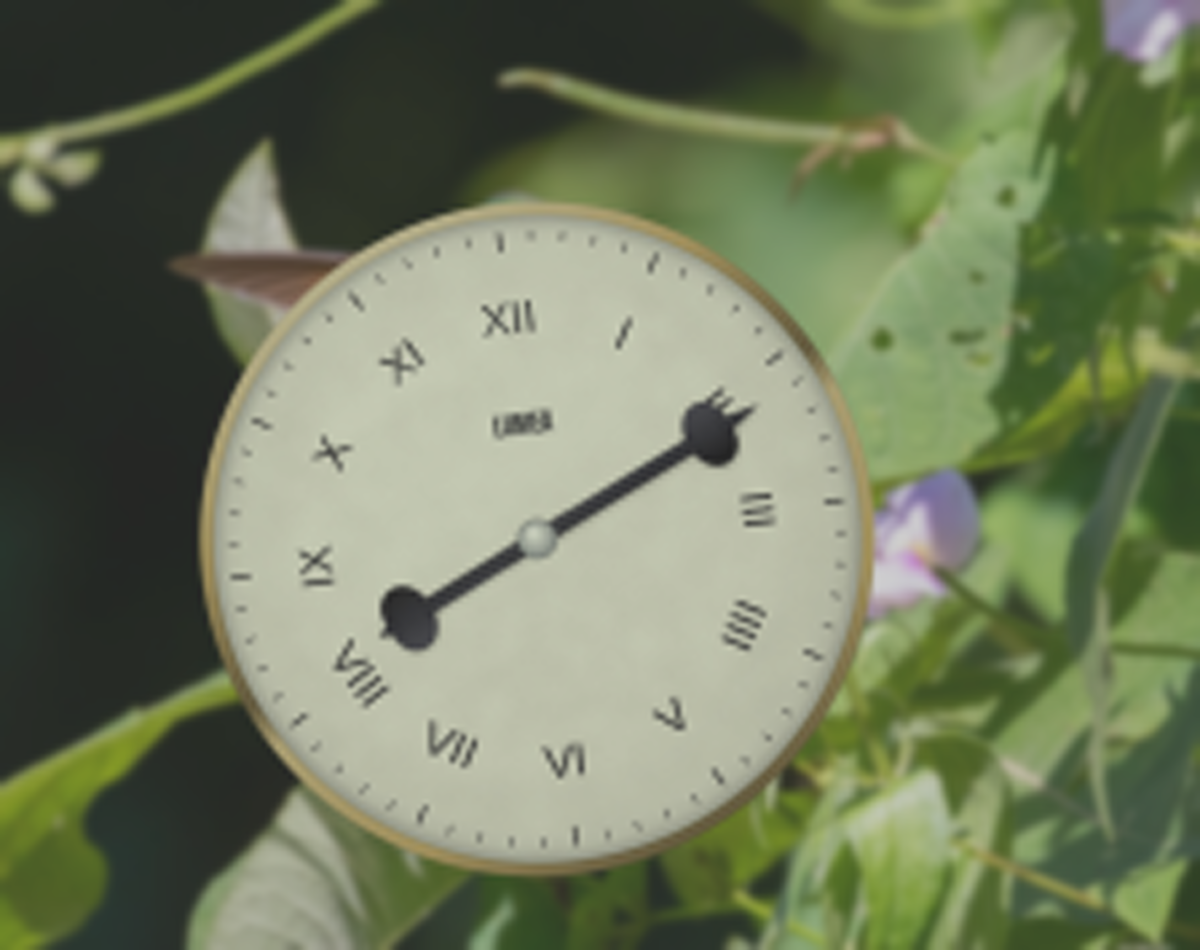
8:11
